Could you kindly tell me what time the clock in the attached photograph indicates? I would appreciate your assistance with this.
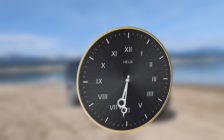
6:31
